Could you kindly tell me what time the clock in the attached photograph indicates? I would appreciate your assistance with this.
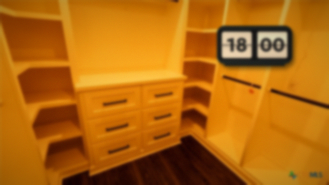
18:00
